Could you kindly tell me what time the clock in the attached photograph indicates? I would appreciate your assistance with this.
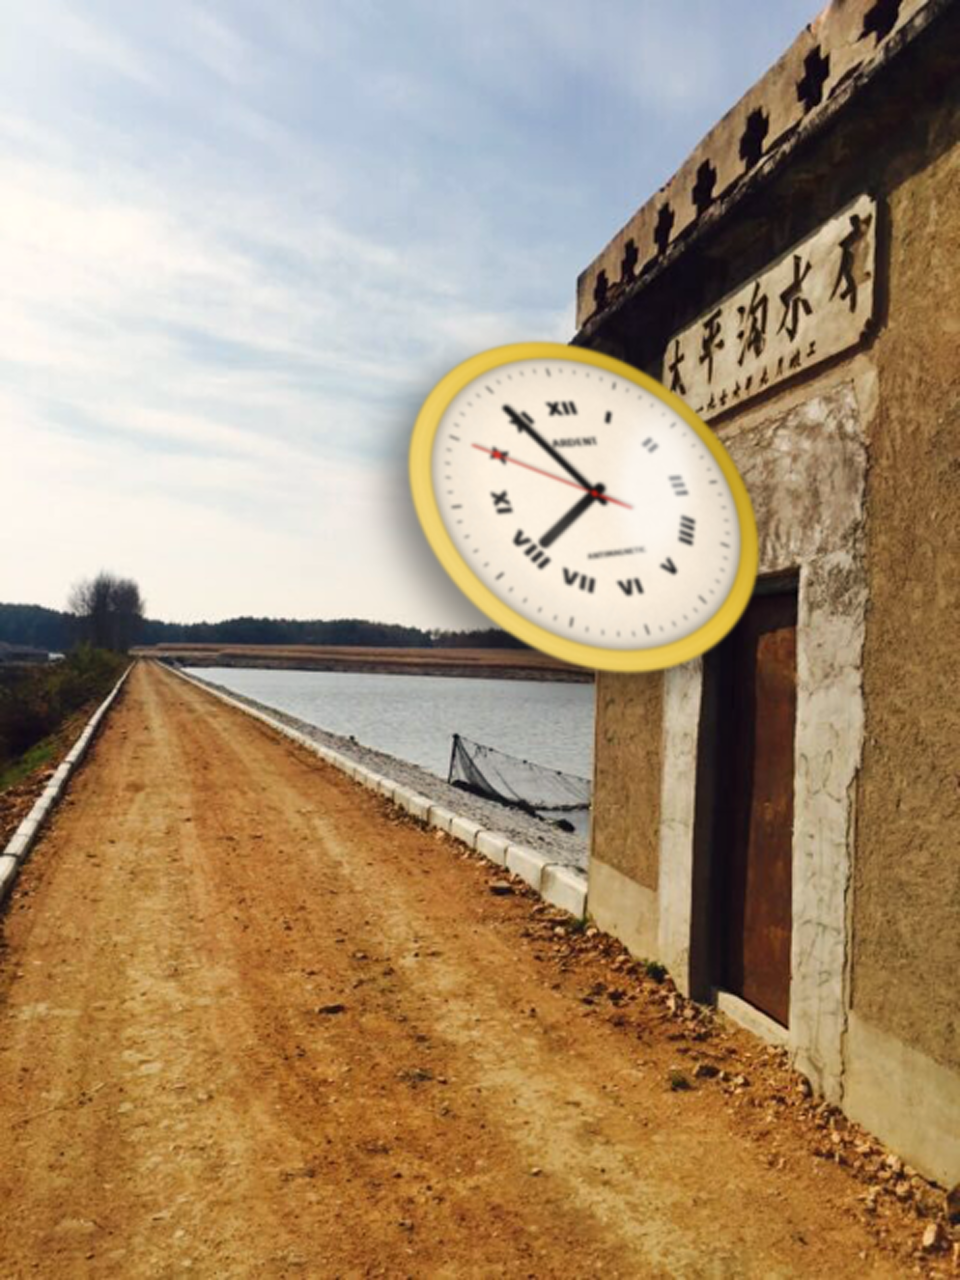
7:54:50
